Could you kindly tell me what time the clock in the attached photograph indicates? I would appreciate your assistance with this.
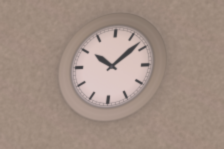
10:08
